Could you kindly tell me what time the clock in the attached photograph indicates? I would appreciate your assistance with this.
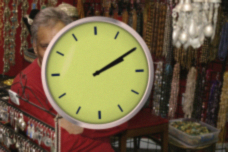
2:10
